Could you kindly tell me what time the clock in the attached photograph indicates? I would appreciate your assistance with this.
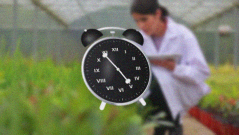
4:54
